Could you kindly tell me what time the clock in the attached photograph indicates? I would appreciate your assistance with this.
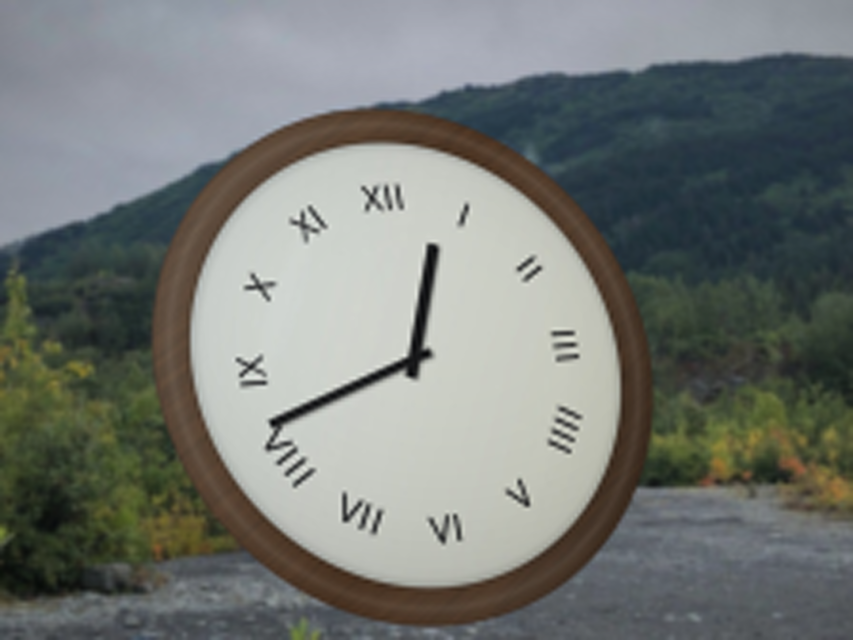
12:42
